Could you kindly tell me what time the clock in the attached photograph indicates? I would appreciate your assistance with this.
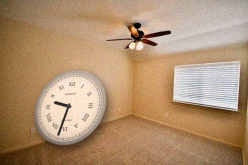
9:32
